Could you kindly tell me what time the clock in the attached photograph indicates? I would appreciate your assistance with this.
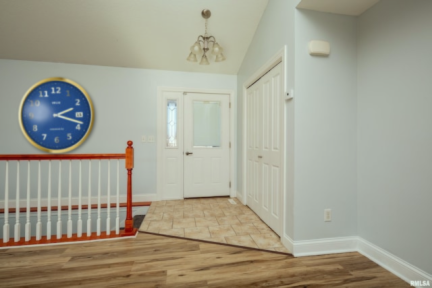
2:18
